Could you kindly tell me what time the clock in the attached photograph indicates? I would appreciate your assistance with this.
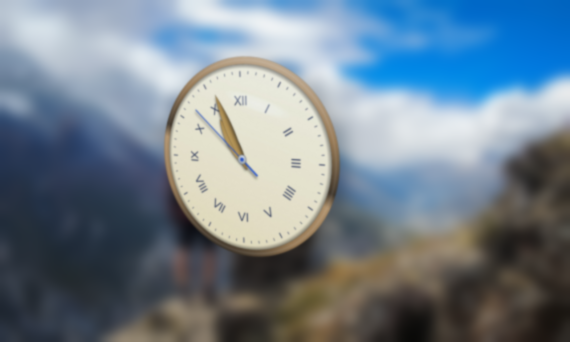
10:55:52
